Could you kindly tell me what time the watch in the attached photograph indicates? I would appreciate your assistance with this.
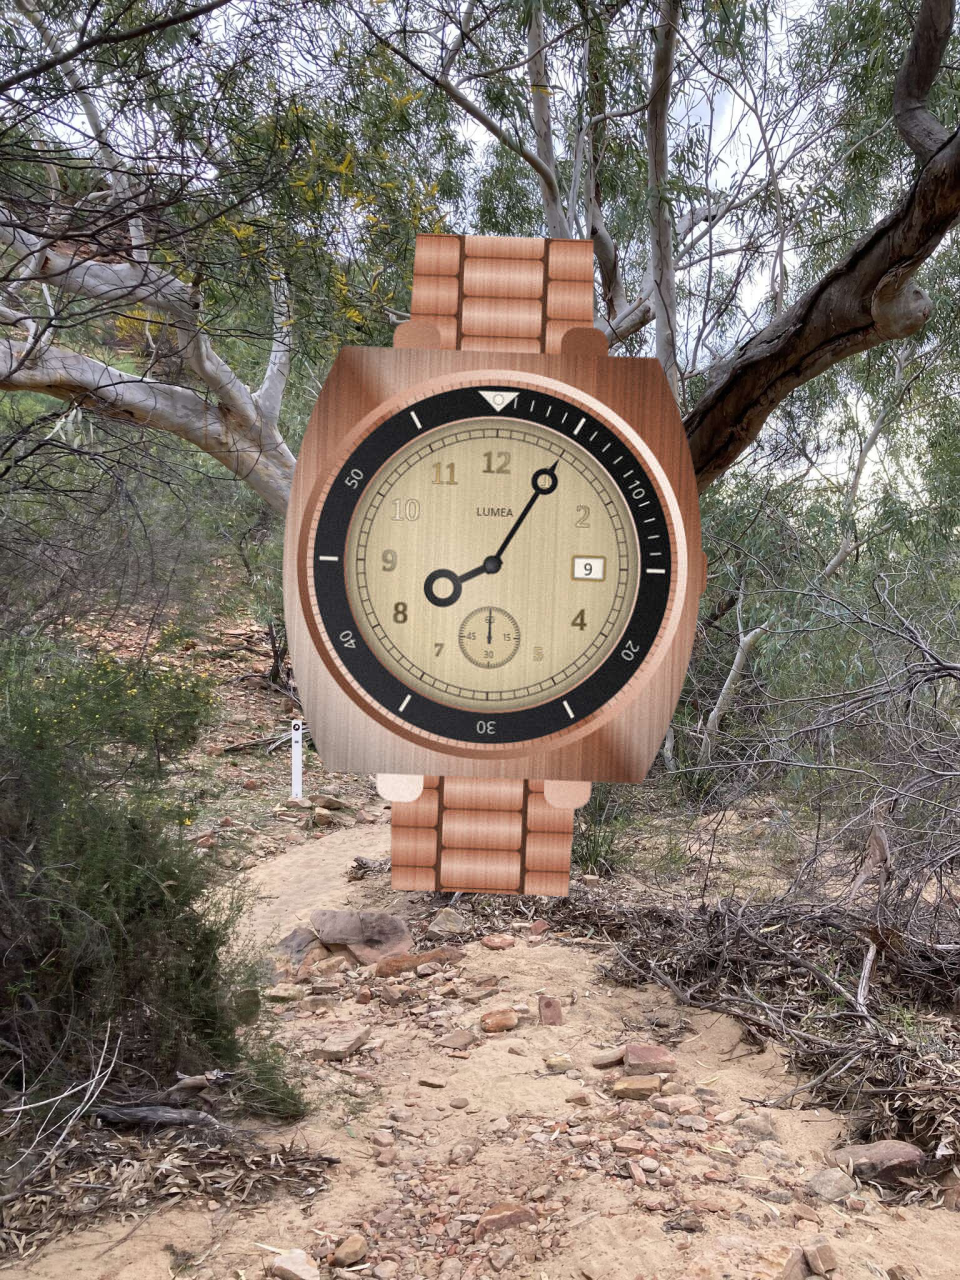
8:05
